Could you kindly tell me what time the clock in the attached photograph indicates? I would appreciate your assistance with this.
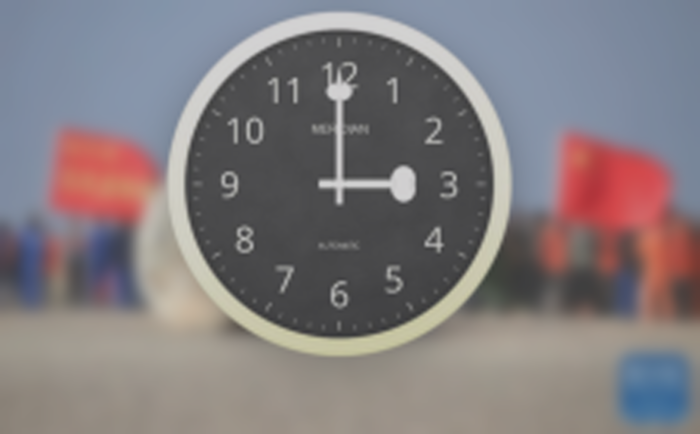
3:00
